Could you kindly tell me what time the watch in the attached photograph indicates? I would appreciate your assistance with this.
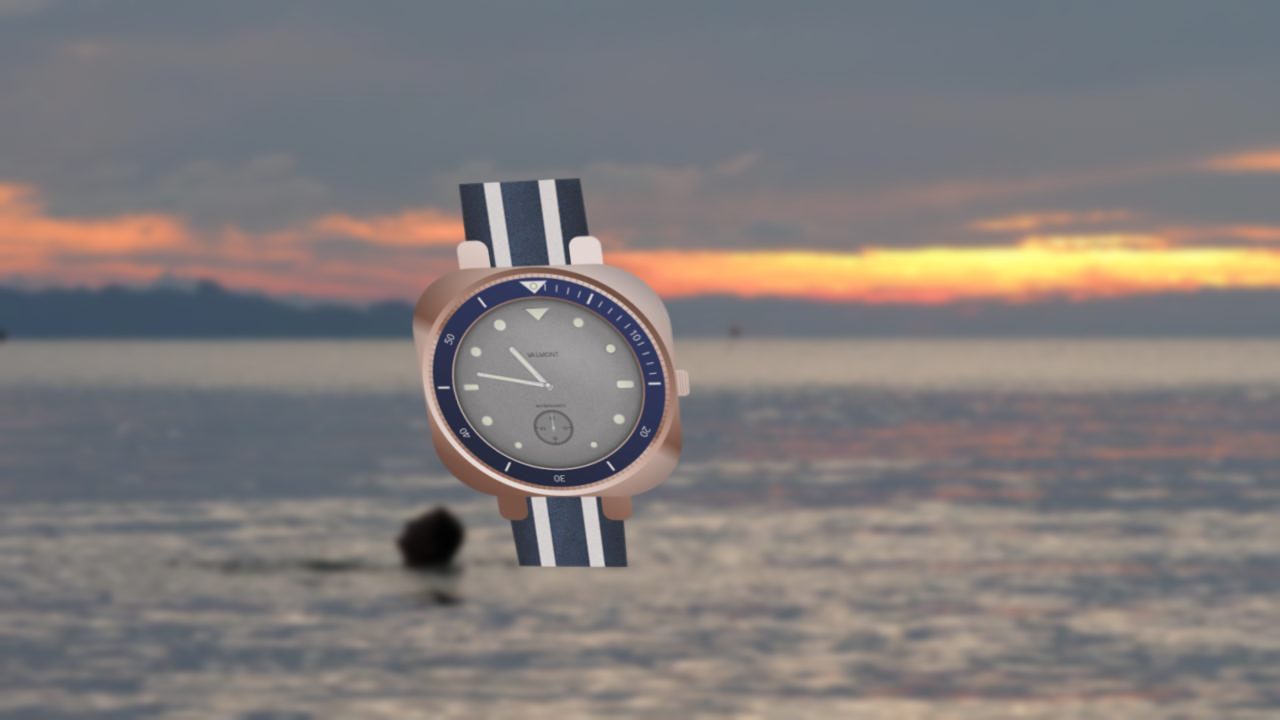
10:47
